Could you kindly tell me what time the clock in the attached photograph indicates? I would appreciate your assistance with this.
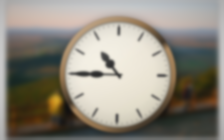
10:45
